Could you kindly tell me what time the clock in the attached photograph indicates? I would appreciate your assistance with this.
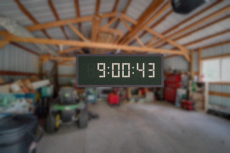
9:00:43
